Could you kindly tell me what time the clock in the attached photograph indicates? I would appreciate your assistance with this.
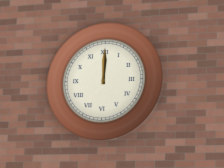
12:00
